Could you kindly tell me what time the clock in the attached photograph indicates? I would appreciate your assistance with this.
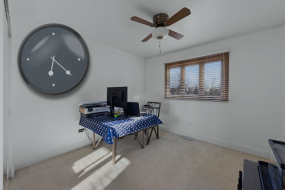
6:22
